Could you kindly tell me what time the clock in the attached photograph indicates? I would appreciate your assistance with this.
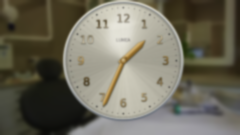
1:34
